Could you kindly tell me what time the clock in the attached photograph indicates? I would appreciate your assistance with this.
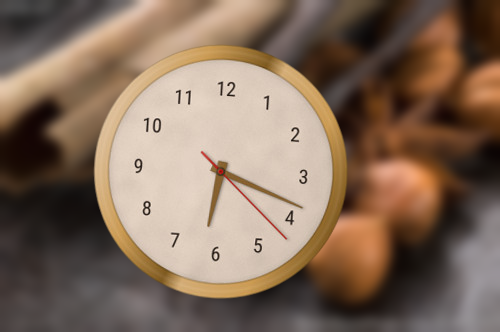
6:18:22
